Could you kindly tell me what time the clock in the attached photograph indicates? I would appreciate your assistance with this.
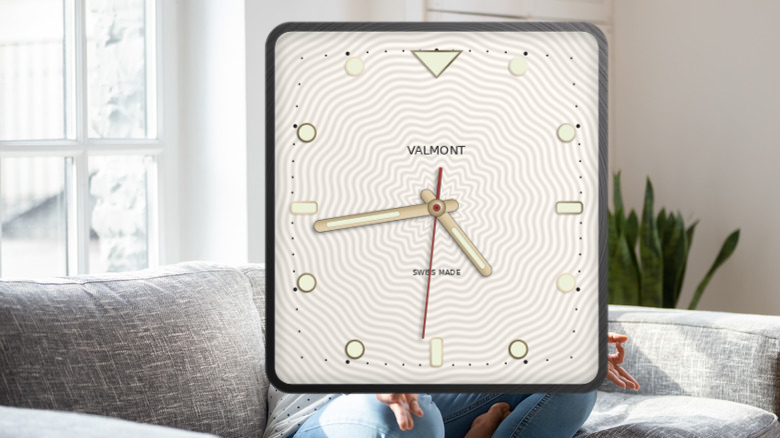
4:43:31
